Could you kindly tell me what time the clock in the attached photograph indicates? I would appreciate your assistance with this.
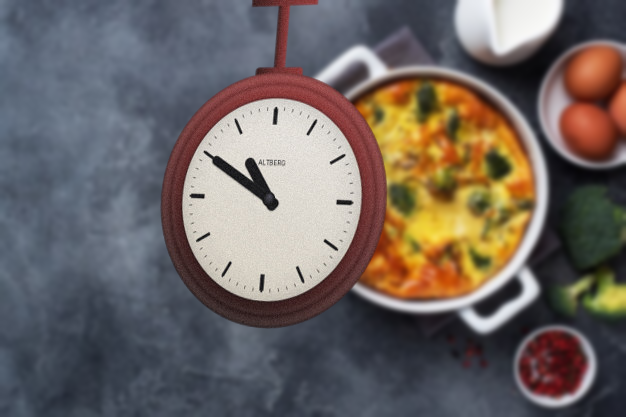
10:50
